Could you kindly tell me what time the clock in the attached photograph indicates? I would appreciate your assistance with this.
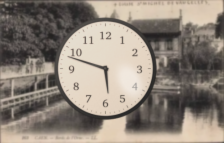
5:48
